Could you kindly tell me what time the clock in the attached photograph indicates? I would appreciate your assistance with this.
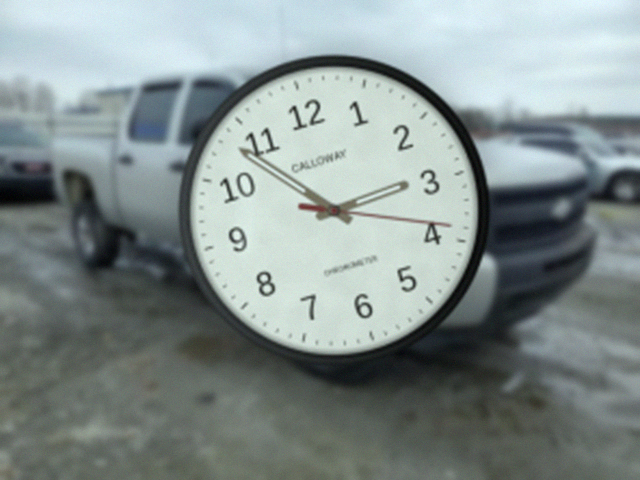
2:53:19
